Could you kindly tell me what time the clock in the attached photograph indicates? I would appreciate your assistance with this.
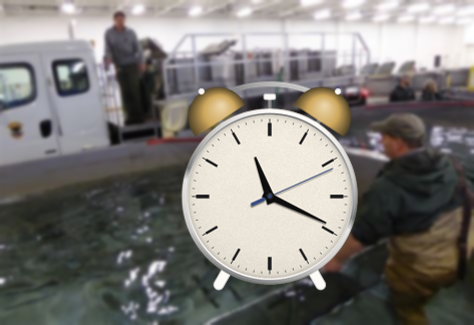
11:19:11
